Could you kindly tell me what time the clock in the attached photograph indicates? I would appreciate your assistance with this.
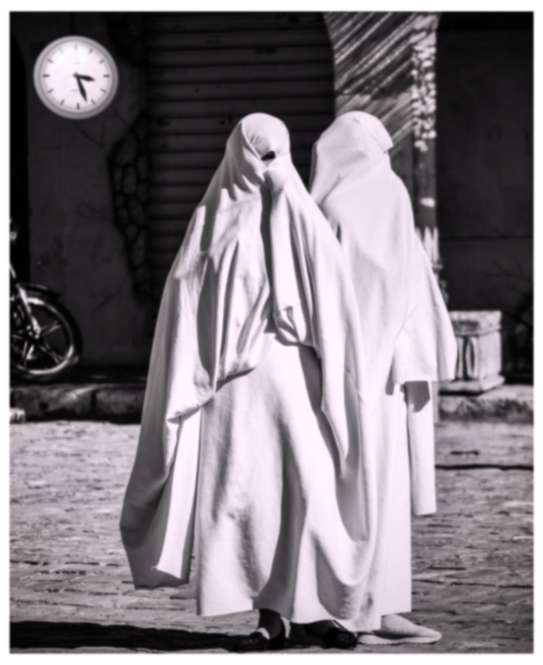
3:27
